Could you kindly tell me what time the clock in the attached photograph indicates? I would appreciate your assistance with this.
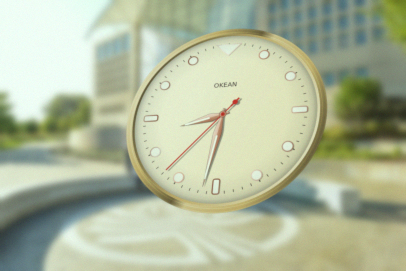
8:31:37
